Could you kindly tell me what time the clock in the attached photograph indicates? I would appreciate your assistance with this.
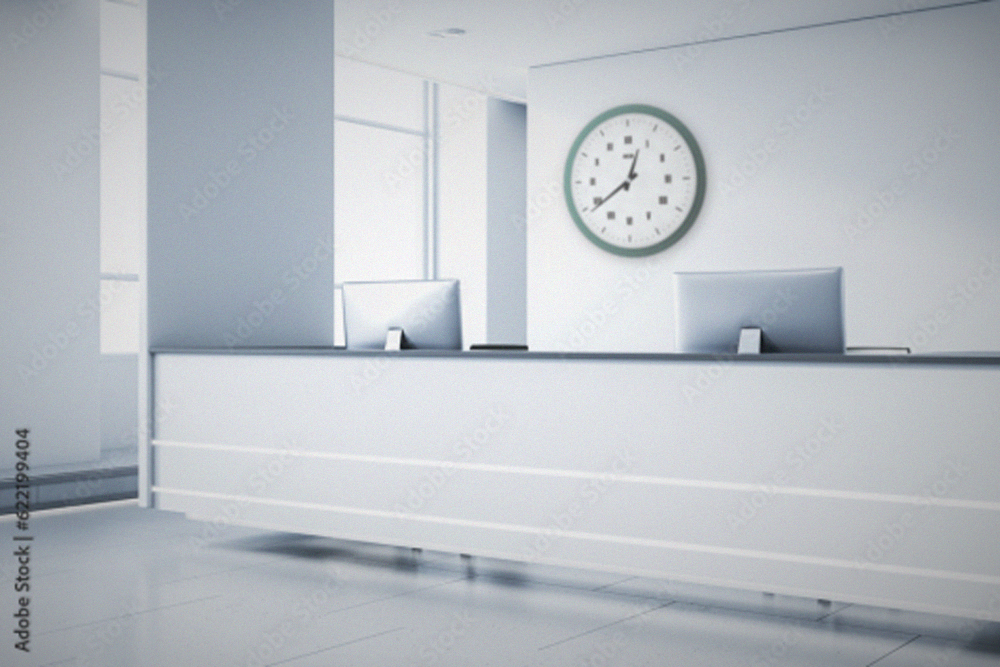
12:39
